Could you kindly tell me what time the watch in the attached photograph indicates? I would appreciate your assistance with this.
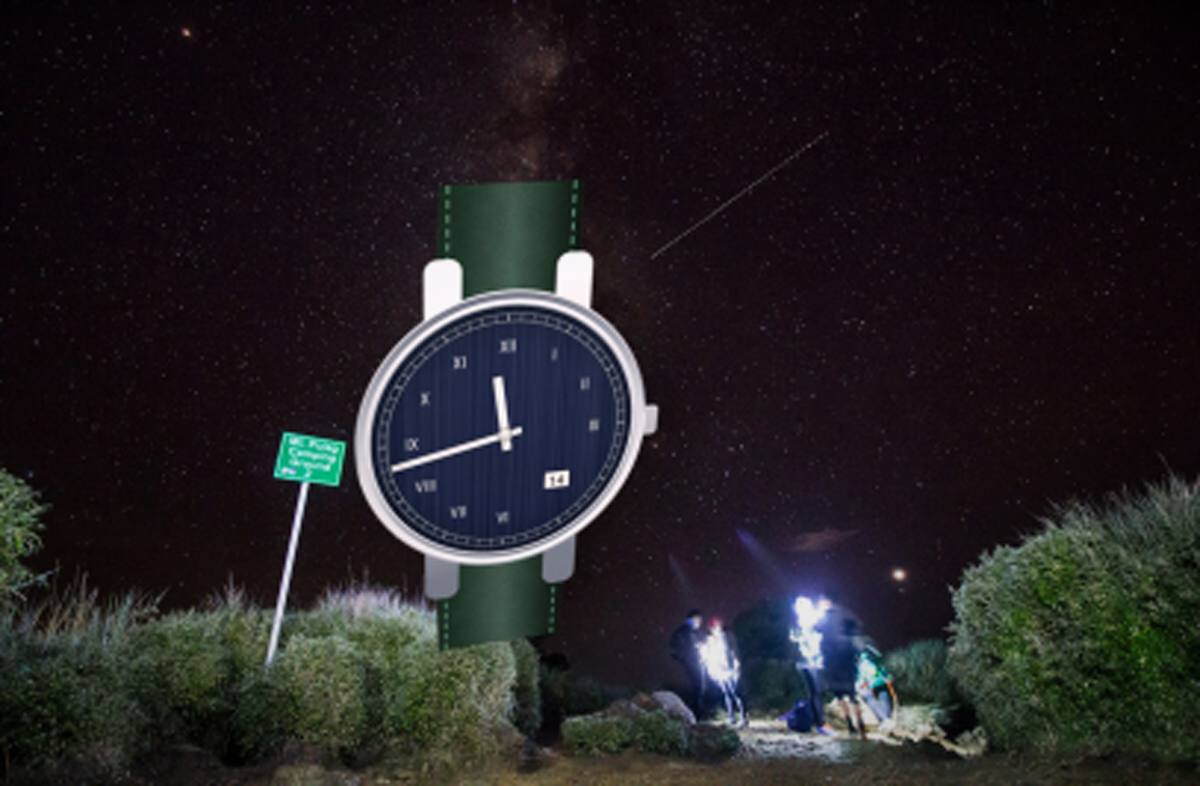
11:43
